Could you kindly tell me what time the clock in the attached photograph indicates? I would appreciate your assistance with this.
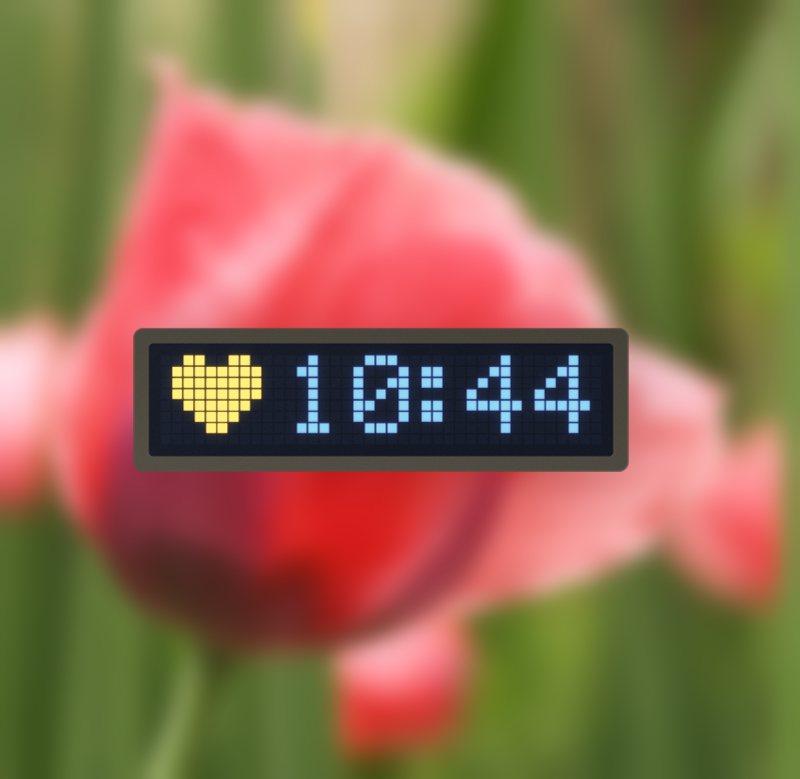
10:44
